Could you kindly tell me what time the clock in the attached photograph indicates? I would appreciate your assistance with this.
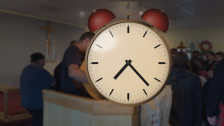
7:23
